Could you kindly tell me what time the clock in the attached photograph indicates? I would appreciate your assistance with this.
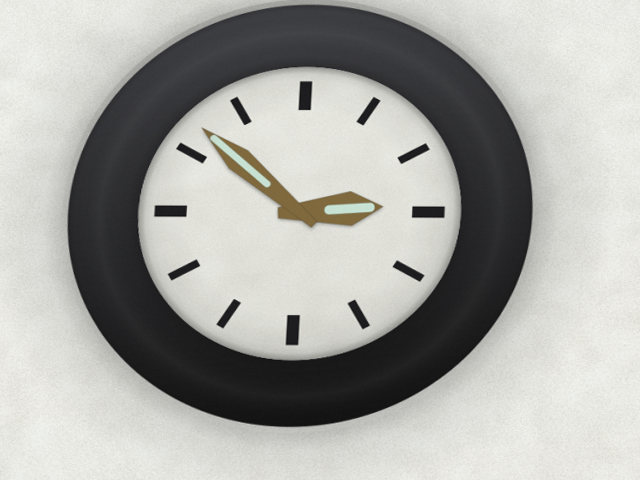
2:52
